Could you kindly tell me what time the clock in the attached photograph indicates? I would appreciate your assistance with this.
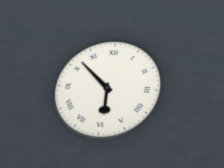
5:52
